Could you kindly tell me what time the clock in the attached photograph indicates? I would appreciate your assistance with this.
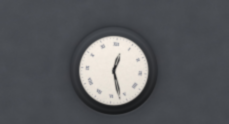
12:27
